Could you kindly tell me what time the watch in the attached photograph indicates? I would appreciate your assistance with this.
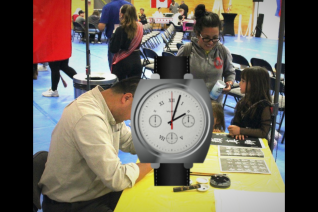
2:03
